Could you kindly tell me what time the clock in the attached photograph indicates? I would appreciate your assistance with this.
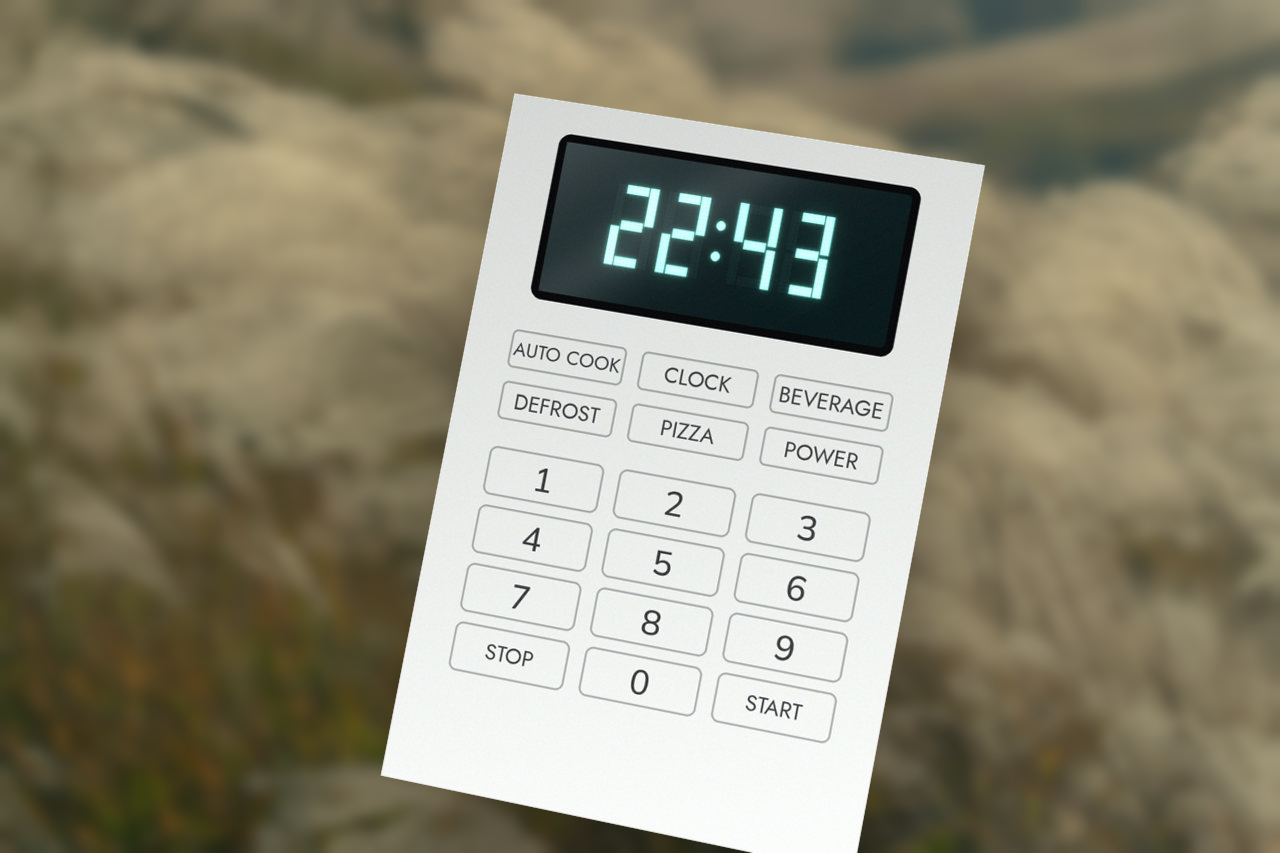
22:43
